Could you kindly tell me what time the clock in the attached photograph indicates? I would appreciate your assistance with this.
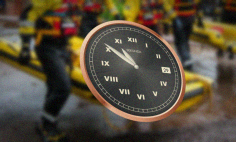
10:51
